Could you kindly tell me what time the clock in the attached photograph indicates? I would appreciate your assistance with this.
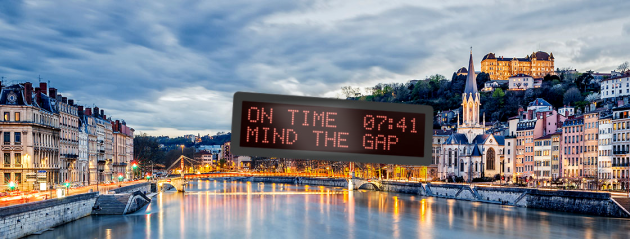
7:41
